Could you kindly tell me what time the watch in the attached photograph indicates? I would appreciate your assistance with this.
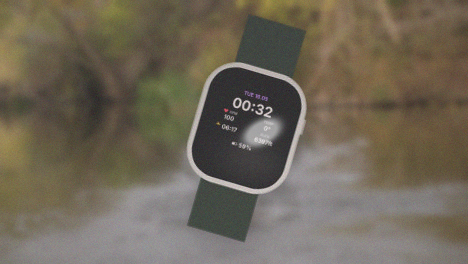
0:32
